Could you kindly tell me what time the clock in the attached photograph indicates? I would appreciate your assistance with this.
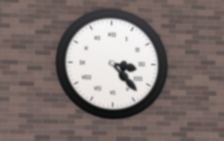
3:23
